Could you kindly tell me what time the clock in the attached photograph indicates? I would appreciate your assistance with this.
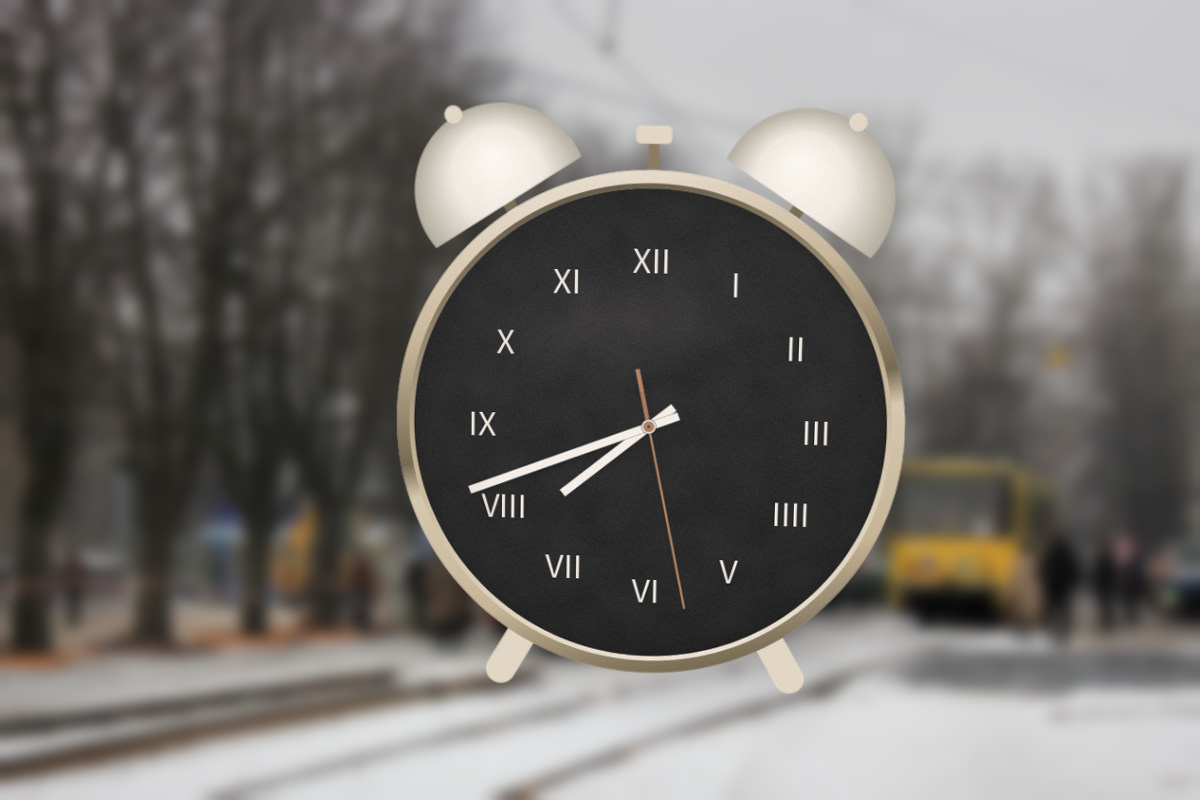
7:41:28
